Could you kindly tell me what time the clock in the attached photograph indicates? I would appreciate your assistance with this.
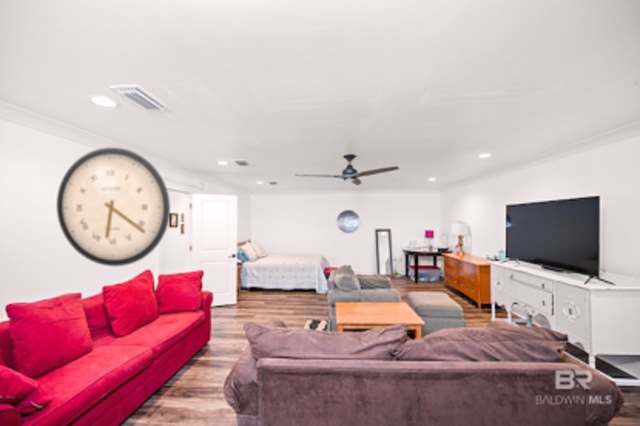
6:21
